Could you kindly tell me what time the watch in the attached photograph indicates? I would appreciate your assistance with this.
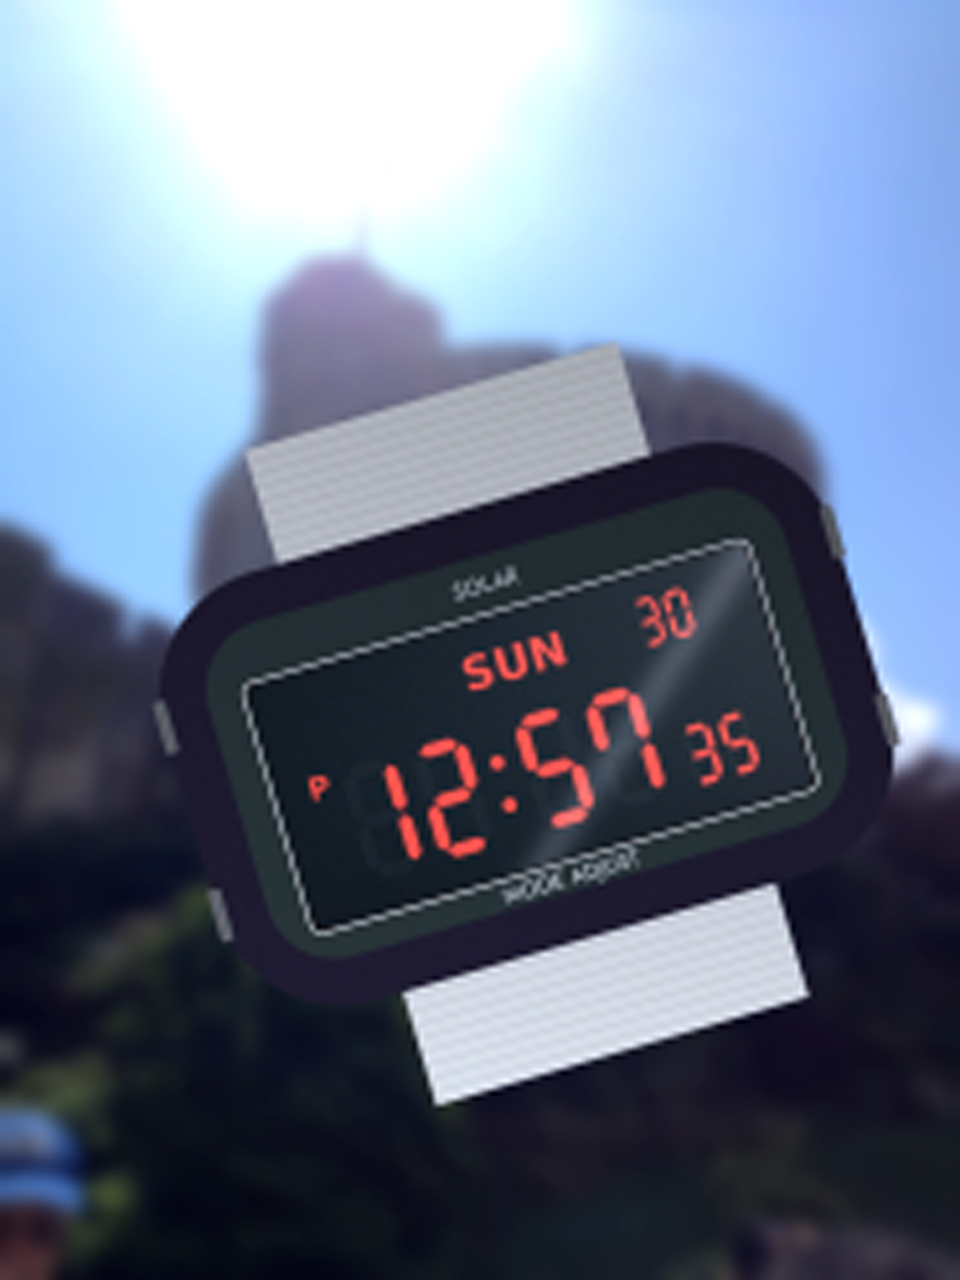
12:57:35
